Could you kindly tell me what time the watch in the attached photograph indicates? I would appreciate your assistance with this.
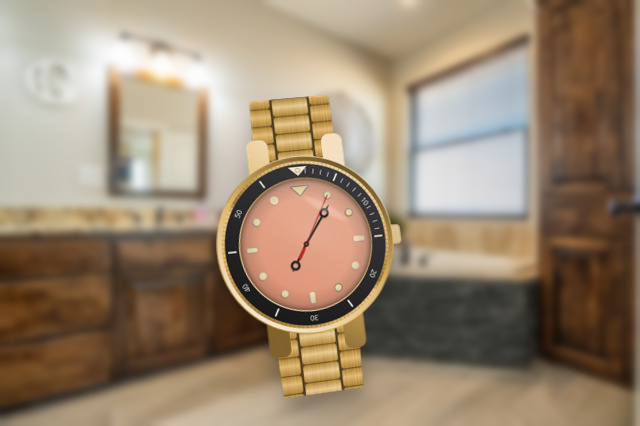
7:06:05
